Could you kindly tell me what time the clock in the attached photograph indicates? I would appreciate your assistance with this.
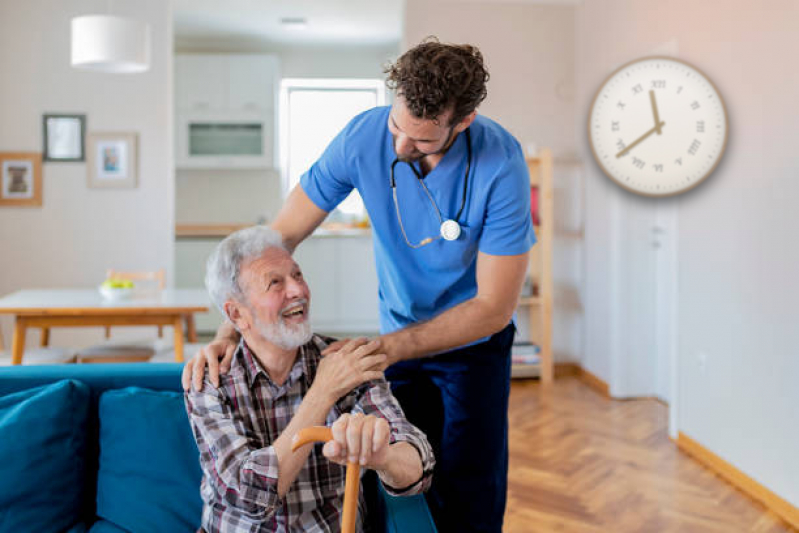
11:39
